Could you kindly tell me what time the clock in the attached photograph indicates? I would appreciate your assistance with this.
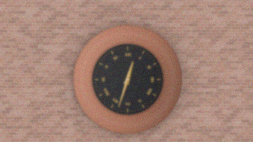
12:33
